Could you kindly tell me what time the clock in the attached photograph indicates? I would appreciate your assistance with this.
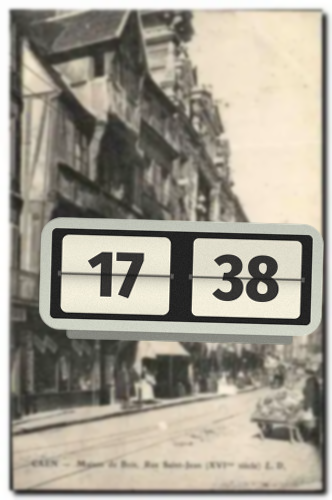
17:38
